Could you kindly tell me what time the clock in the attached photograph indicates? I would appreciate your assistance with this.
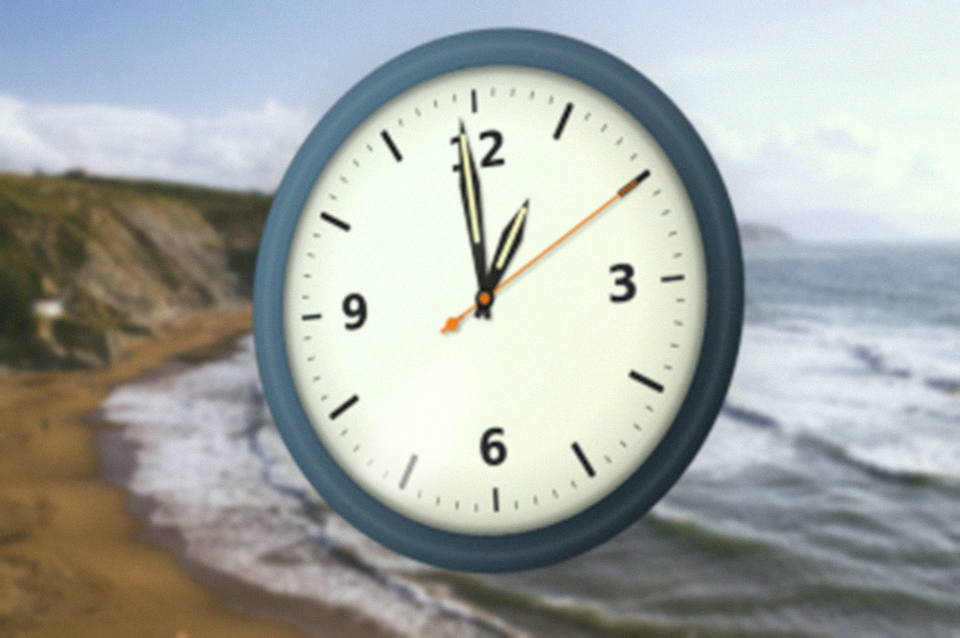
12:59:10
